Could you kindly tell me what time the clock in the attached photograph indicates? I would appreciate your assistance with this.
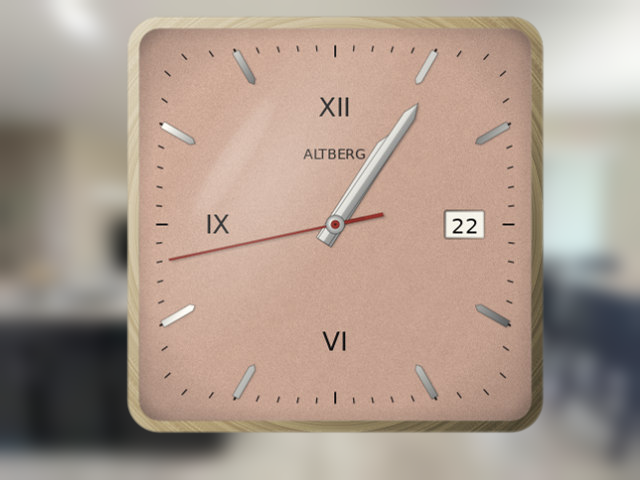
1:05:43
